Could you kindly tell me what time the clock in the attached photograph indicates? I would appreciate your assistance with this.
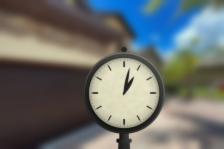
1:02
